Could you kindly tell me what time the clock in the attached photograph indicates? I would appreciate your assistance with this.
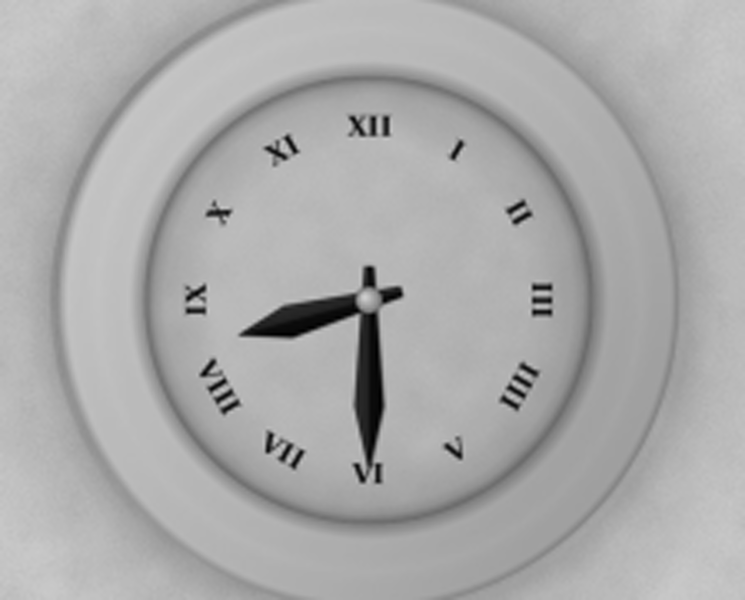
8:30
